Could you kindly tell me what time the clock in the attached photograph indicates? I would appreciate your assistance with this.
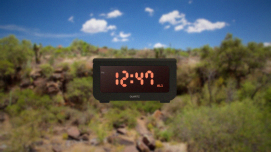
12:47
